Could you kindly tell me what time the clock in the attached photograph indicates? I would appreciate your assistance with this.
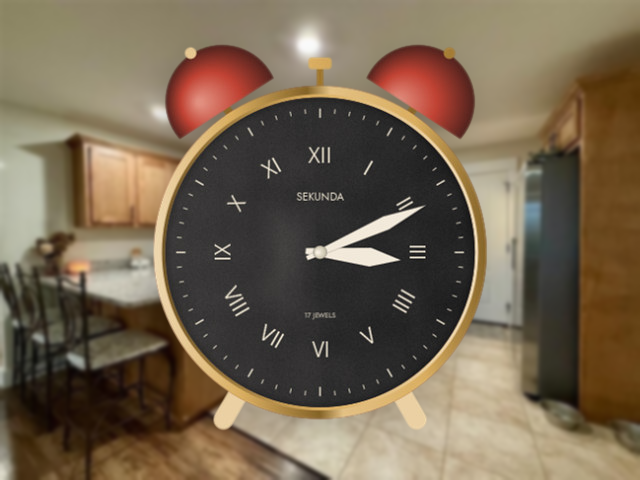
3:11
